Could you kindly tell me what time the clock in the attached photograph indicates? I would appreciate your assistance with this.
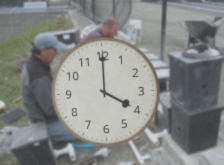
4:00
